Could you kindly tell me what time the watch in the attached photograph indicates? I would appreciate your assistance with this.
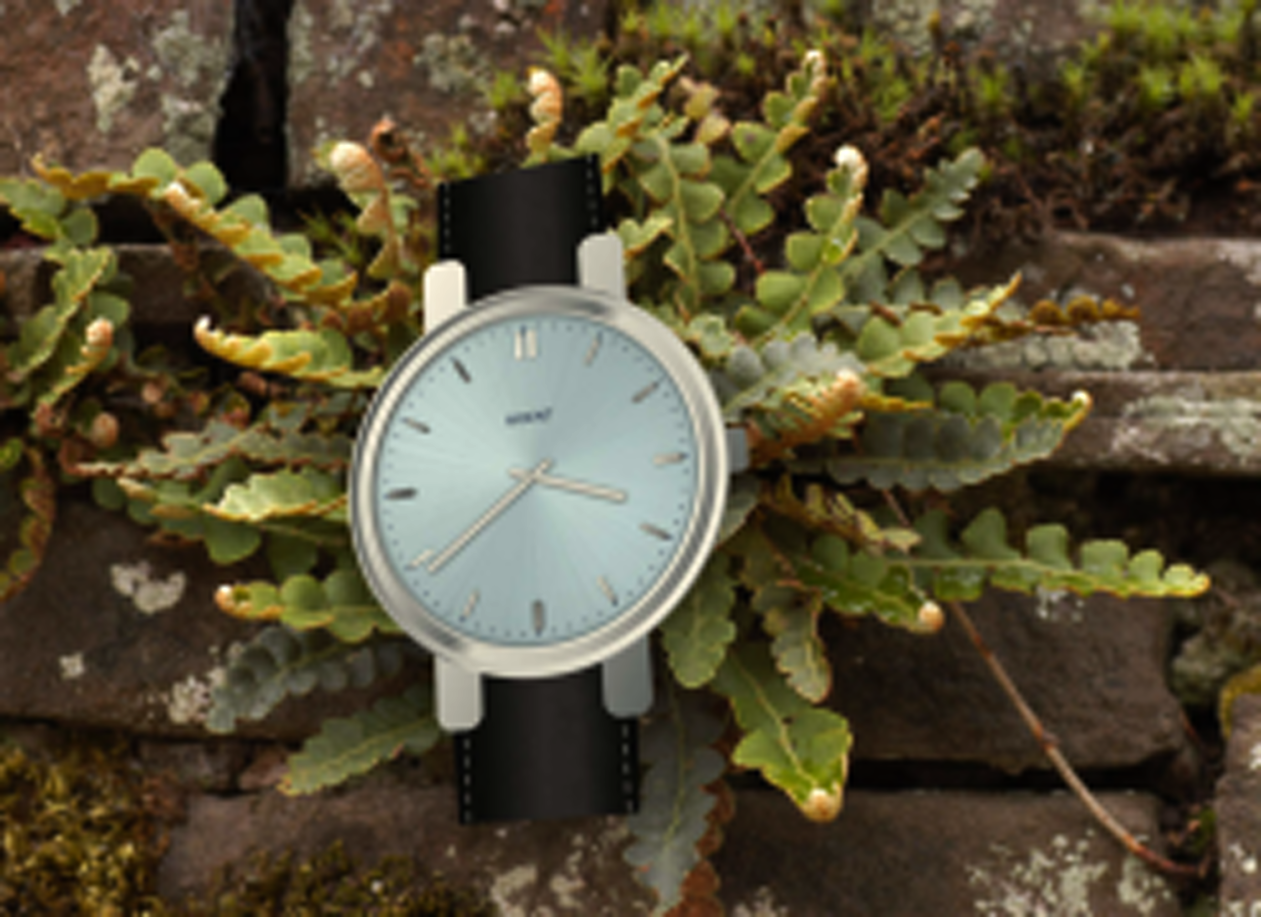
3:39
